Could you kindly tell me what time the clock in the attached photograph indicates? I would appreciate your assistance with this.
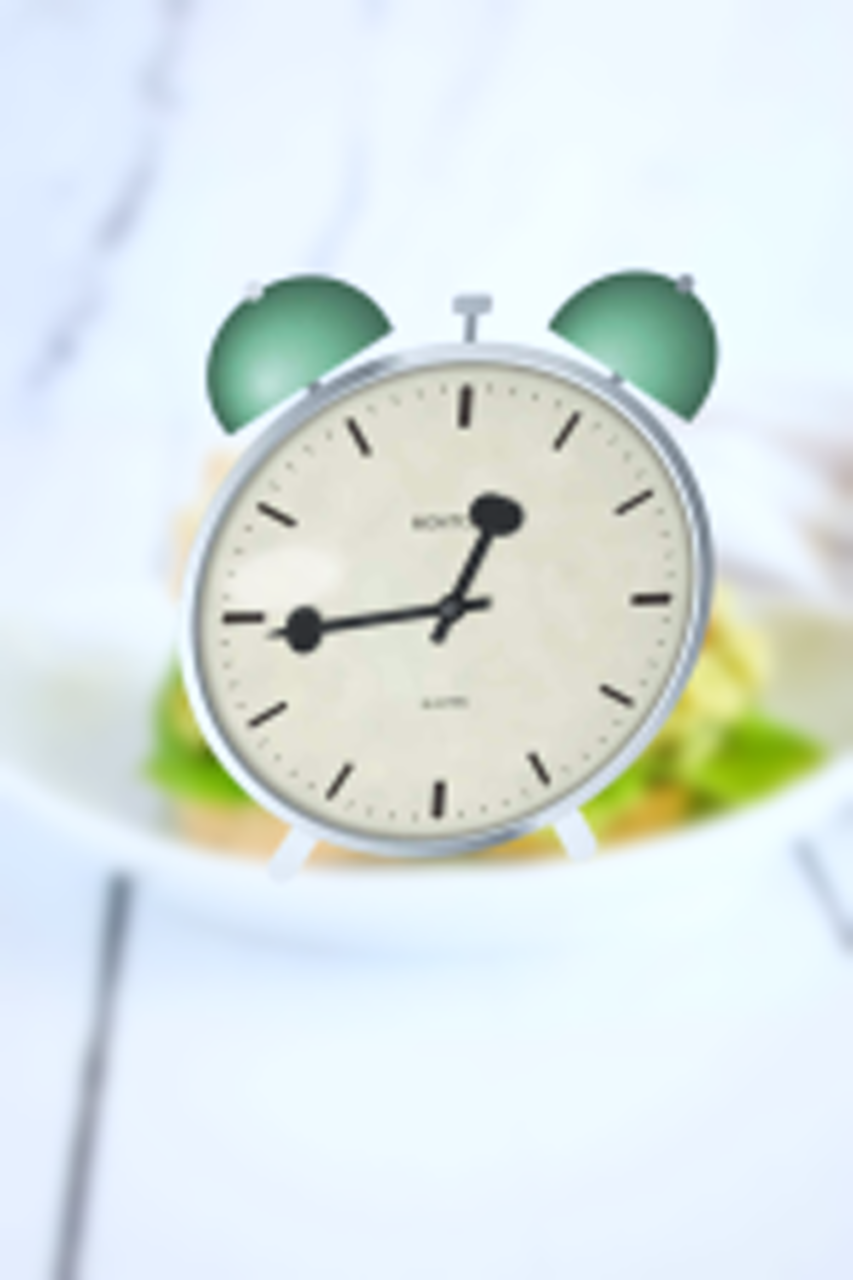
12:44
